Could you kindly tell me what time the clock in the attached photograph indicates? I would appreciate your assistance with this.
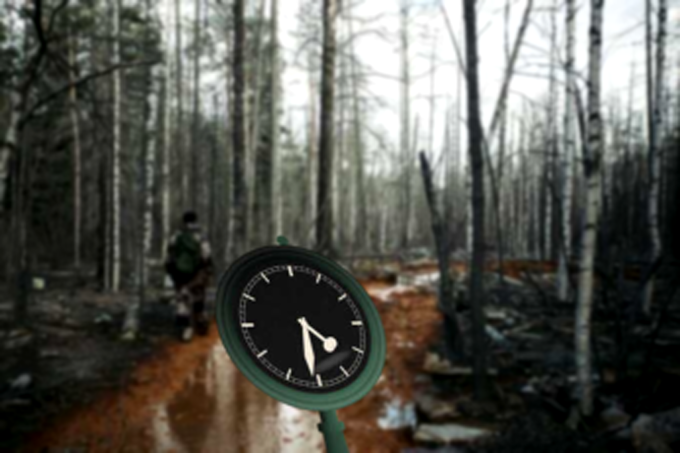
4:31
